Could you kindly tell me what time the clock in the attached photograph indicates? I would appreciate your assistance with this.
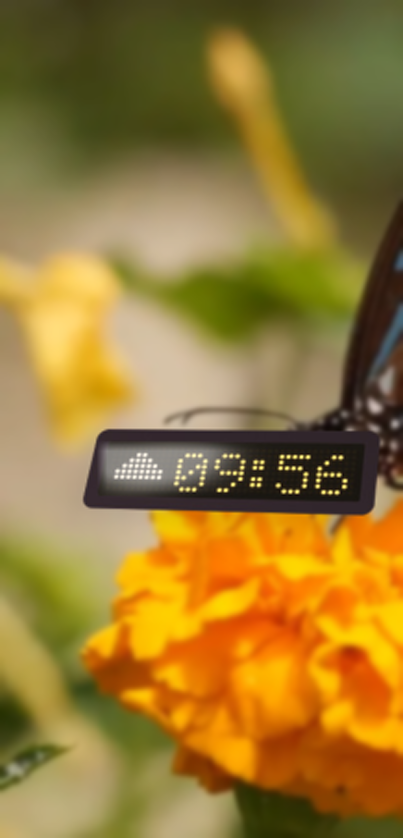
9:56
